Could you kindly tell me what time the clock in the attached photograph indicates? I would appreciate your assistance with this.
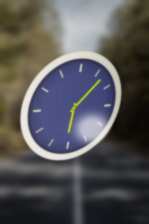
6:07
